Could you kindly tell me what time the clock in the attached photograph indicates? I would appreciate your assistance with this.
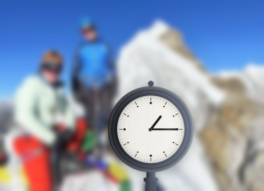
1:15
